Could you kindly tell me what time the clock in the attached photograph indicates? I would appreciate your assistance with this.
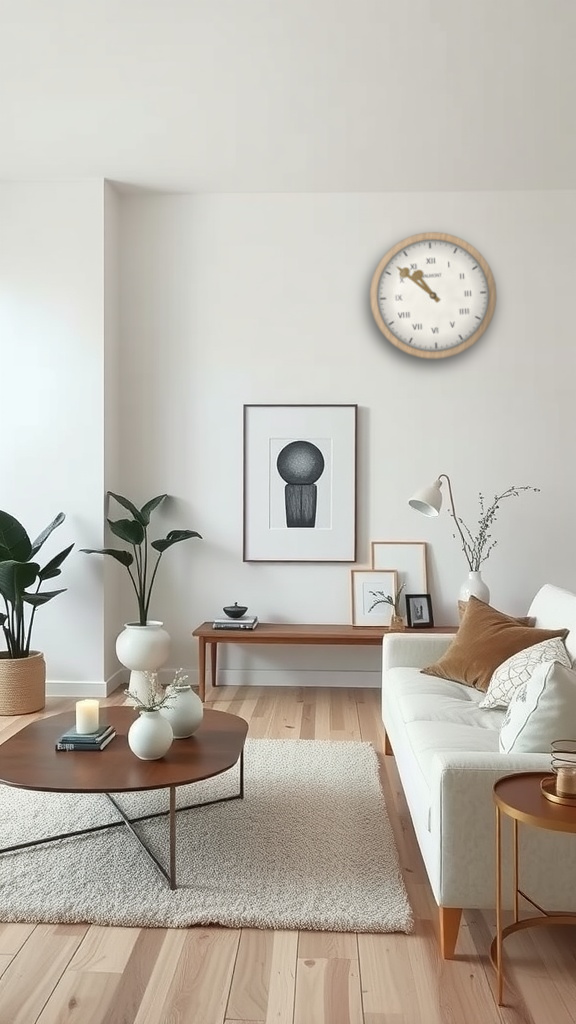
10:52
